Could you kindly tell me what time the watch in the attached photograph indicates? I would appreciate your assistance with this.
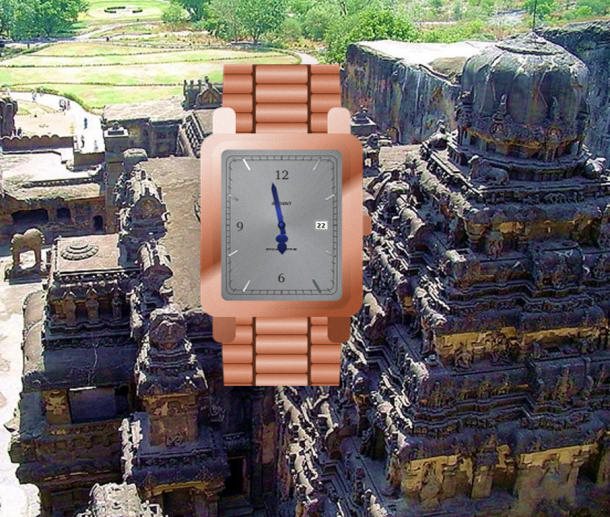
5:58
